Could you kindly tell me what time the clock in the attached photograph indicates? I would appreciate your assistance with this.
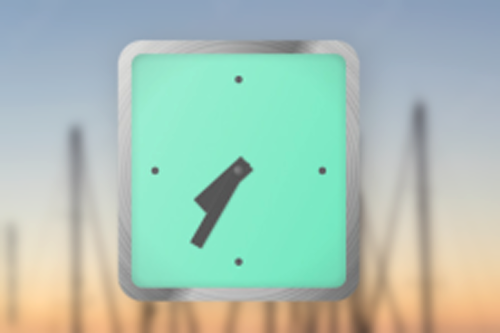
7:35
